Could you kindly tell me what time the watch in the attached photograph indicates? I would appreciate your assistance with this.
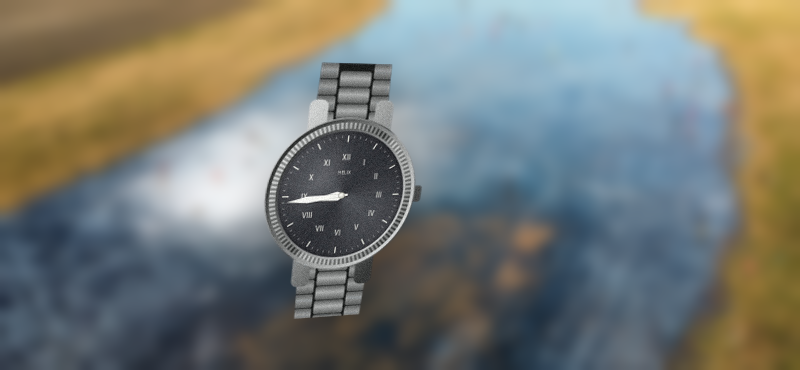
8:44
